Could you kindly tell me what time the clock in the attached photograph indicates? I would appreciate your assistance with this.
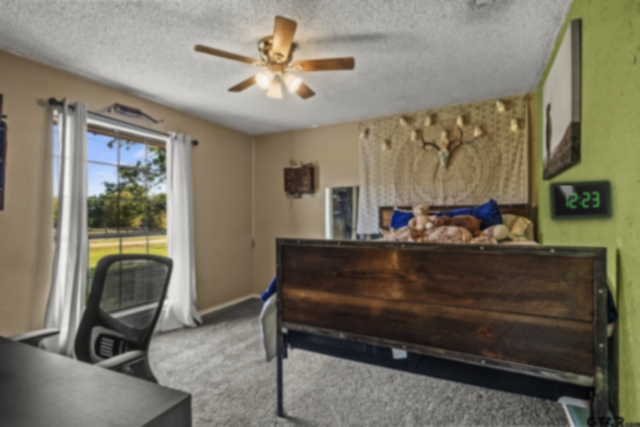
12:23
